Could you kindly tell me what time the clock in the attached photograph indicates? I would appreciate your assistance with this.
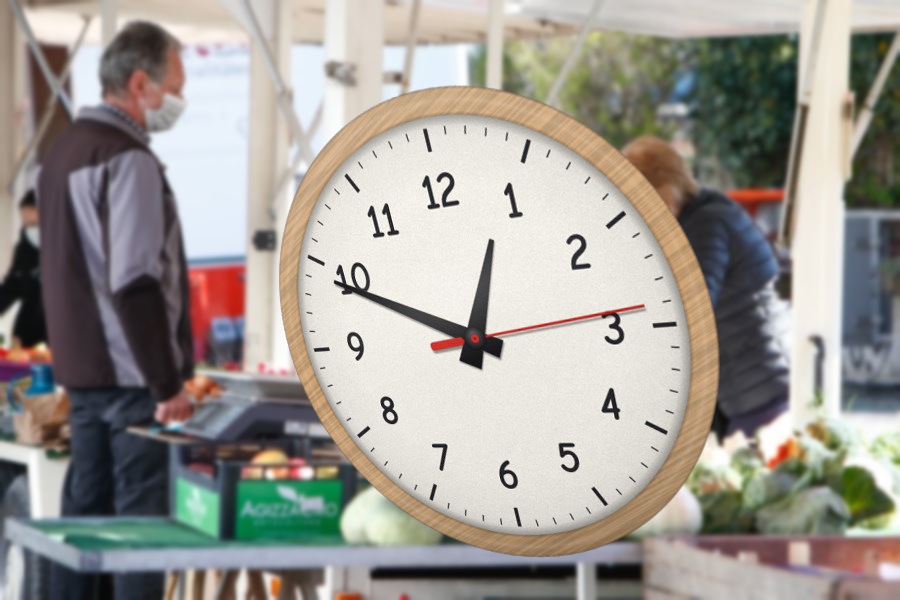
12:49:14
